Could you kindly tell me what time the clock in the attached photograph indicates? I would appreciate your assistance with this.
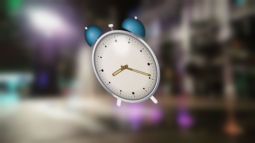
8:19
